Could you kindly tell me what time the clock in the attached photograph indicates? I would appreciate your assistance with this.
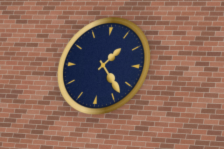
1:23
